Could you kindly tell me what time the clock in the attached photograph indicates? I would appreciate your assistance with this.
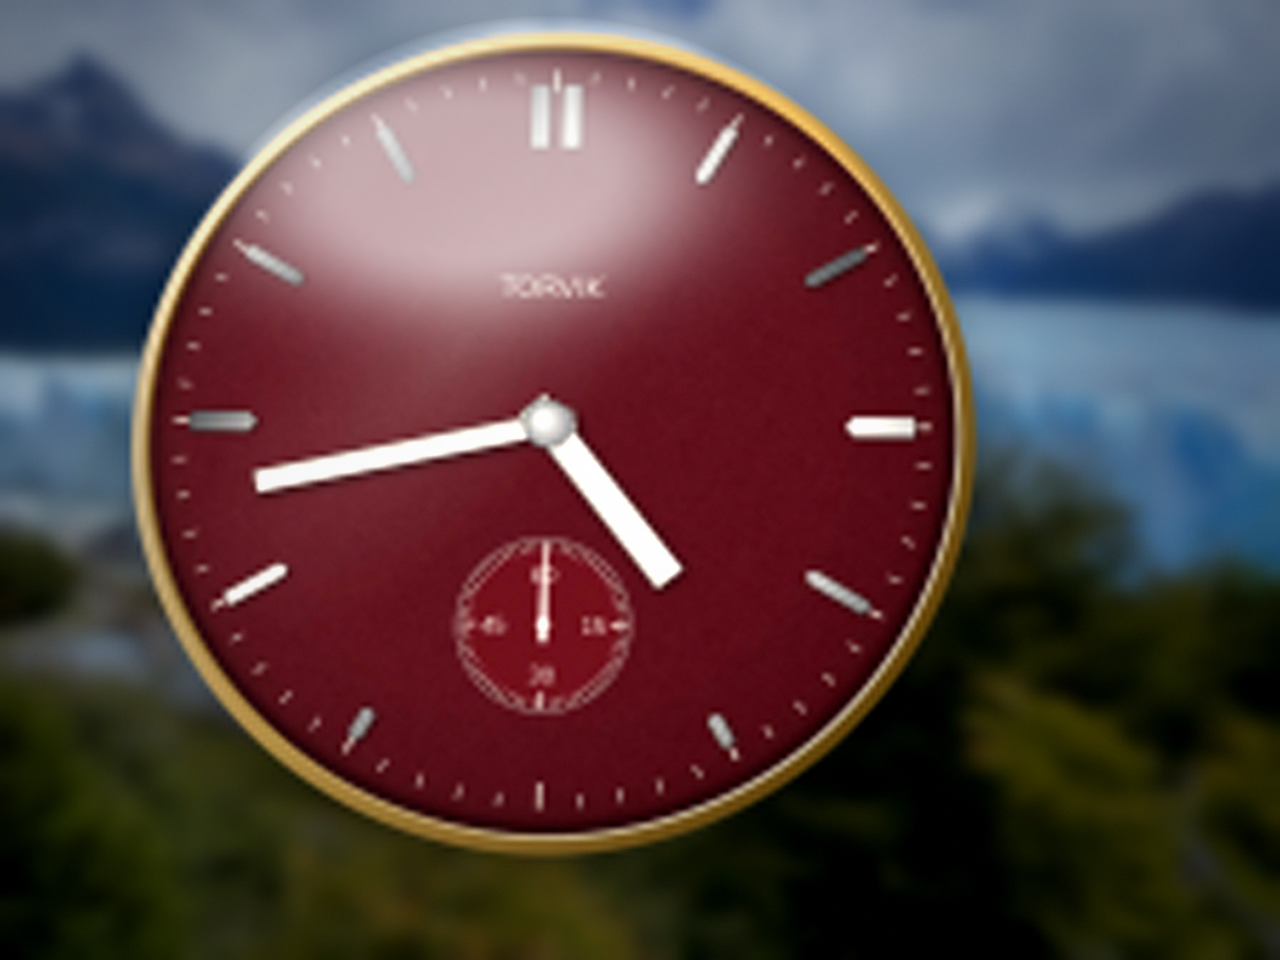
4:43
